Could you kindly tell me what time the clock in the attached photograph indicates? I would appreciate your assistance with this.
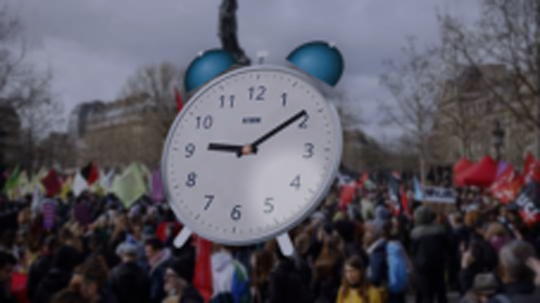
9:09
